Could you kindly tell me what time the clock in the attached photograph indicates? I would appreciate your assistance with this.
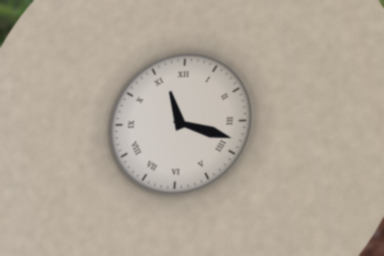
11:18
